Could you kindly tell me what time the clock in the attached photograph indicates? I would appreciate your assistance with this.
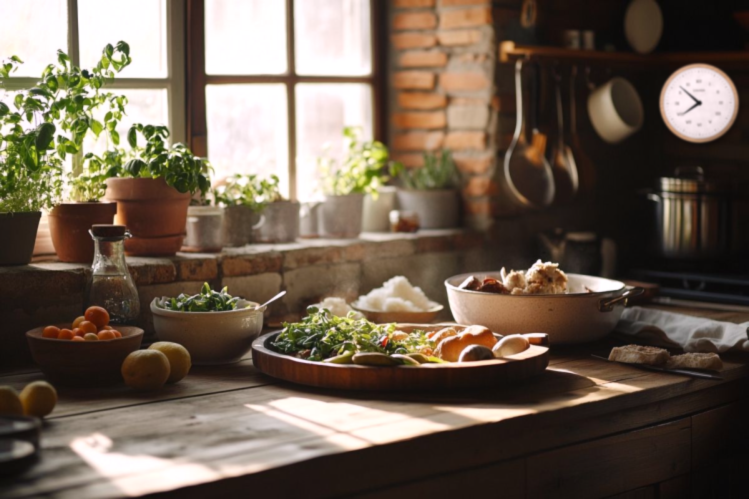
7:52
